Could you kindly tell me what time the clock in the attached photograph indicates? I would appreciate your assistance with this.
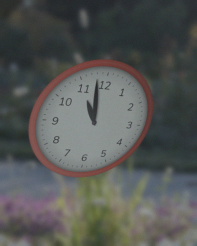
10:58
